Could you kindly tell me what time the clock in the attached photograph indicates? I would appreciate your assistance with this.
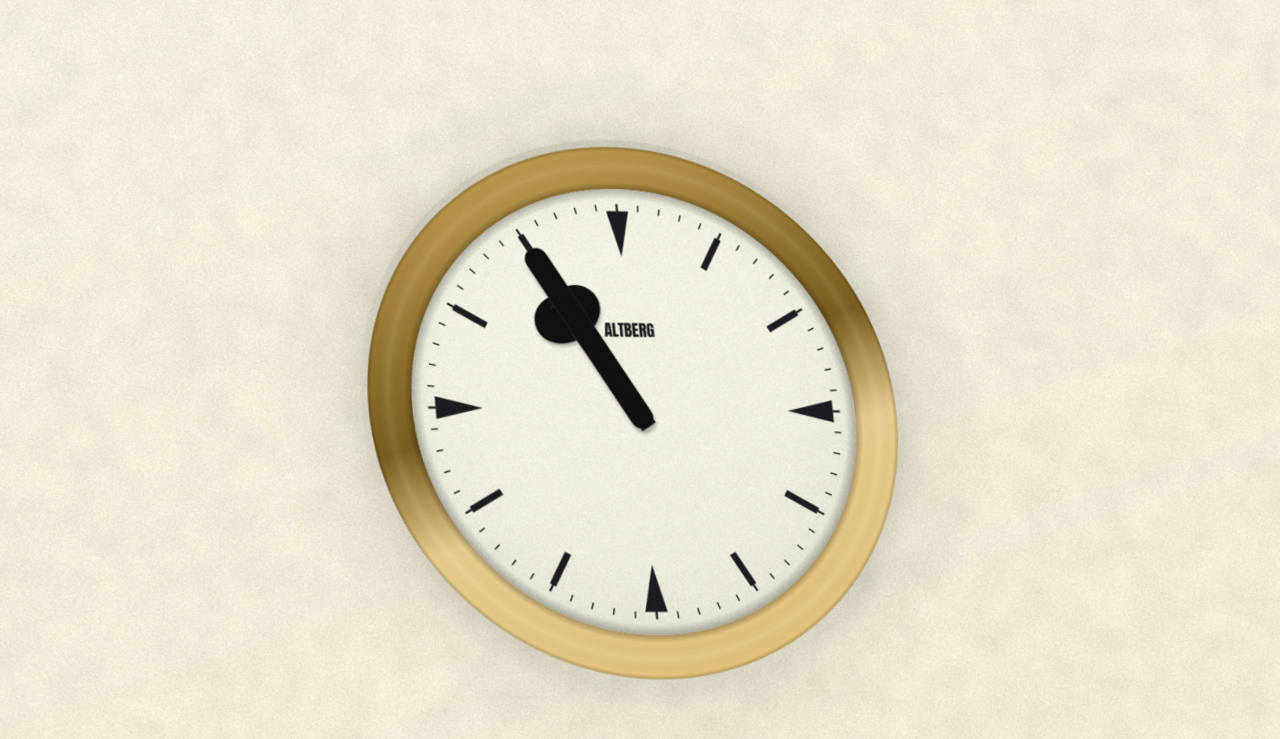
10:55
